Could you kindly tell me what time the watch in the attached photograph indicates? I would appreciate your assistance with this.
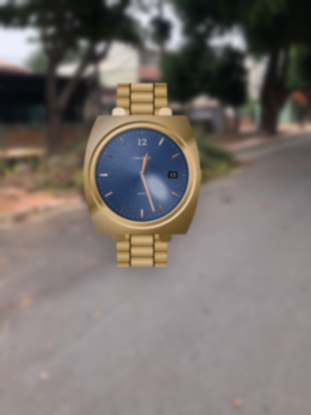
12:27
